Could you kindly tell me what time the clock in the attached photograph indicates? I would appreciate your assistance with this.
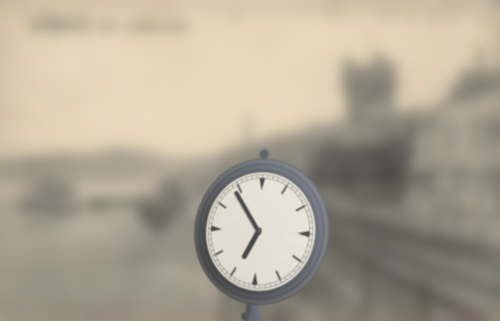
6:54
